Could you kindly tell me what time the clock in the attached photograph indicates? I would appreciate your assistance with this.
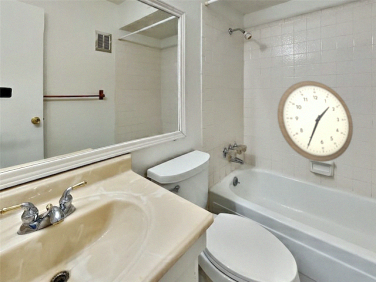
1:35
